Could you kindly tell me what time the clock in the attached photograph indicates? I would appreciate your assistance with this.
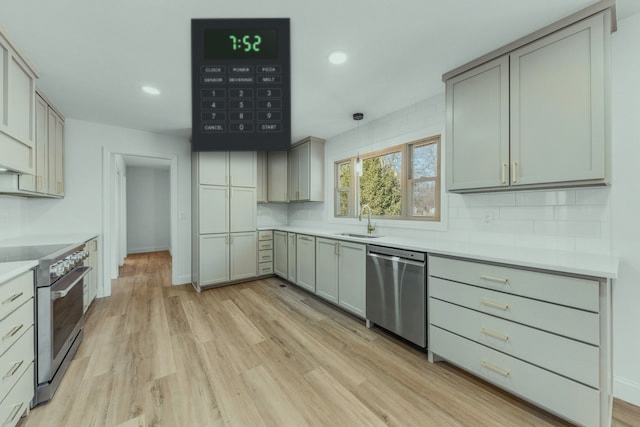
7:52
